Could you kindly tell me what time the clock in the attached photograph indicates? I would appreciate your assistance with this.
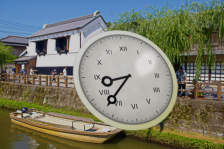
8:37
